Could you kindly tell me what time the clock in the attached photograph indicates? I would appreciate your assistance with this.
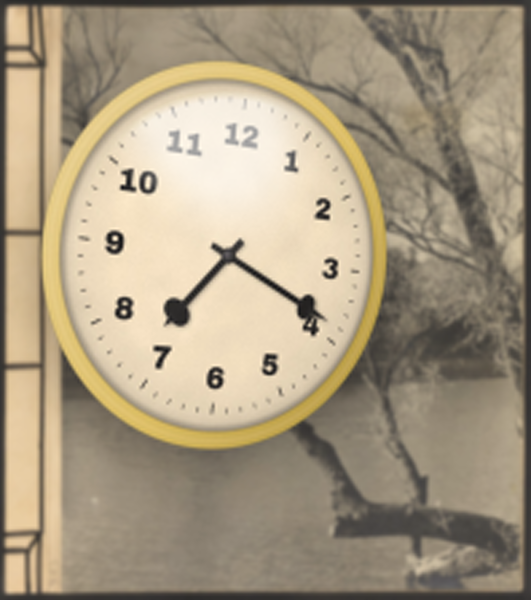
7:19
